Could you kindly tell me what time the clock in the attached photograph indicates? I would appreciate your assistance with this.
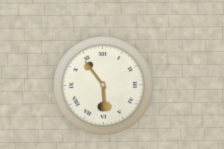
5:54
